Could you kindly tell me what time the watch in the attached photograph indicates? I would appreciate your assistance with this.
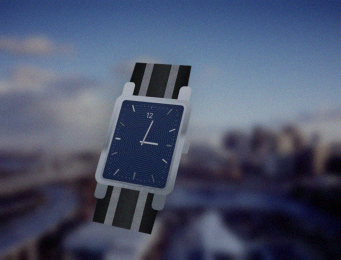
3:02
